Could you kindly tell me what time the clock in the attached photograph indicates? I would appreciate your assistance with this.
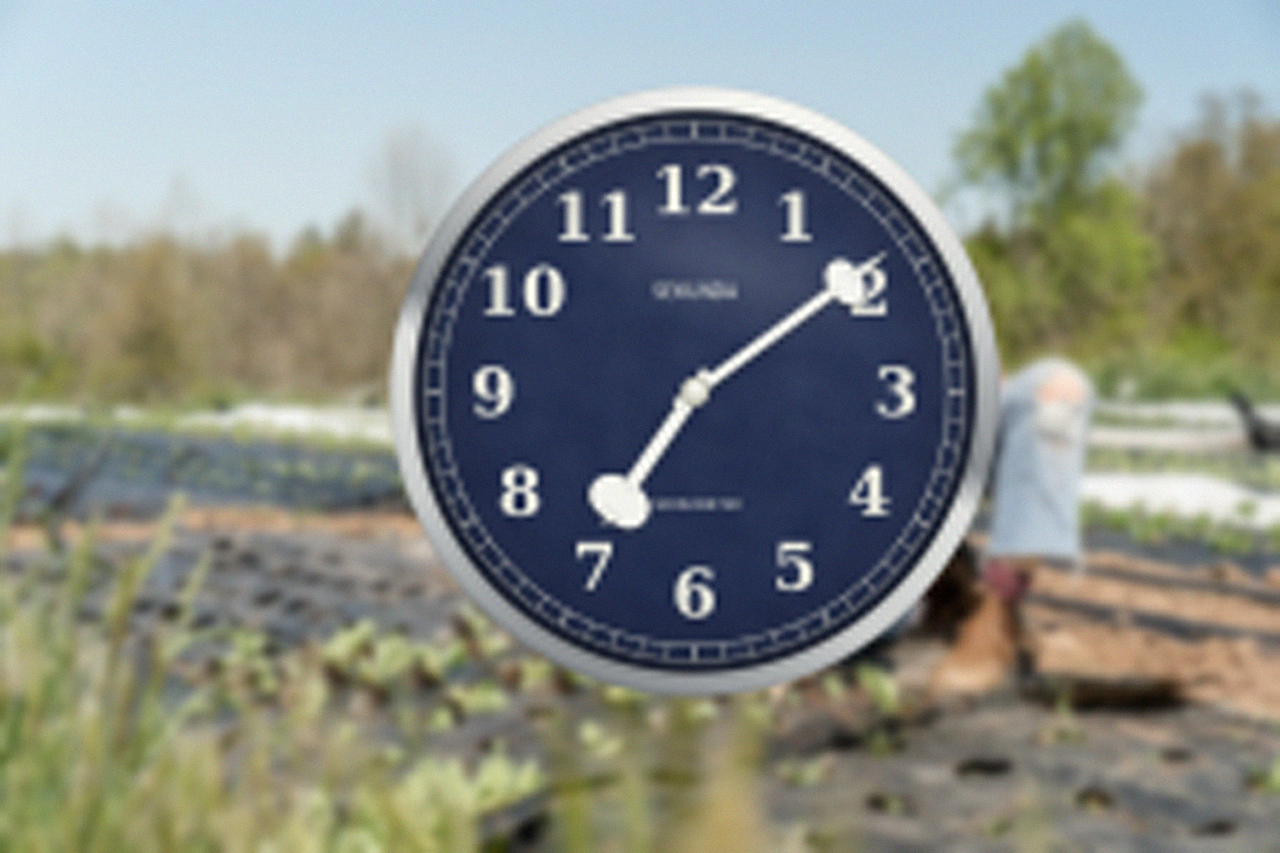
7:09
